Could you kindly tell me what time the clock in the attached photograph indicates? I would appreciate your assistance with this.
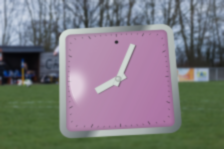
8:04
